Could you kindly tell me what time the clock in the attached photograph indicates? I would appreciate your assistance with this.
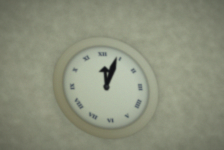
12:04
